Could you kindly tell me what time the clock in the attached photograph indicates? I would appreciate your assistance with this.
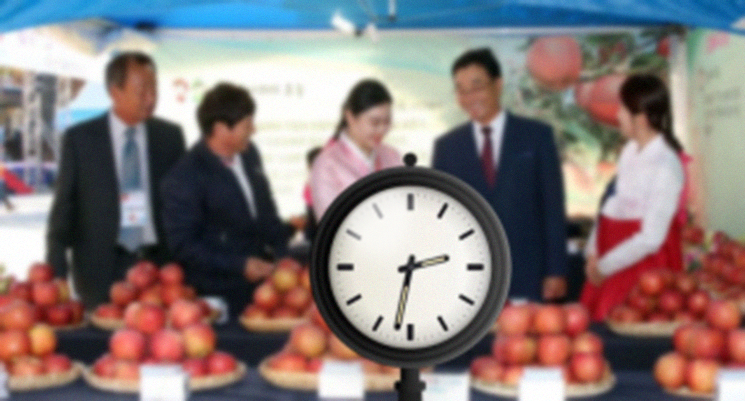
2:32
